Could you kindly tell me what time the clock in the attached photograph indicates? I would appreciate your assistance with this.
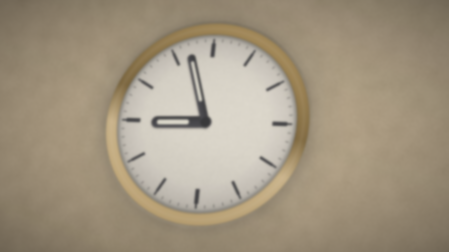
8:57
